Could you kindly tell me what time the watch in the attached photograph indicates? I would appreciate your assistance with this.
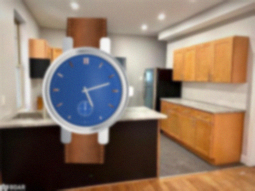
5:12
